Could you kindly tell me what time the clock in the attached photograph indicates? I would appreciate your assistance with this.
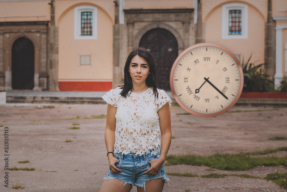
7:22
